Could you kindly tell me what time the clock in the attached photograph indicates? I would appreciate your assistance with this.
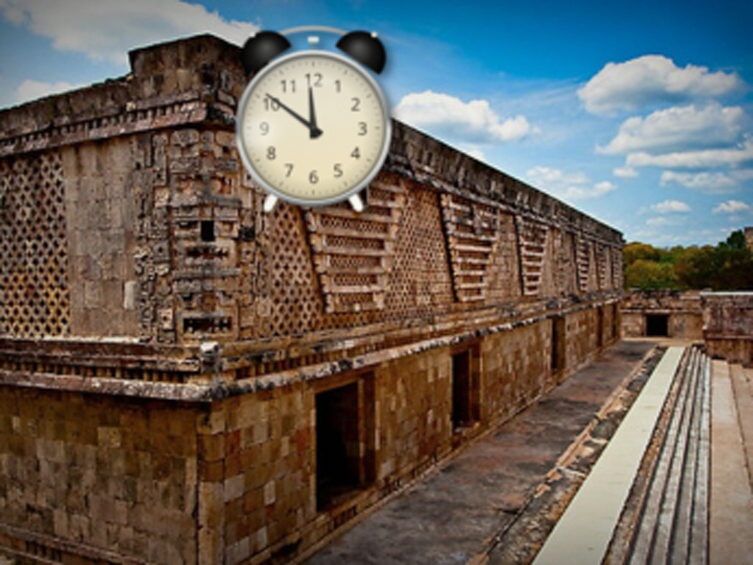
11:51
